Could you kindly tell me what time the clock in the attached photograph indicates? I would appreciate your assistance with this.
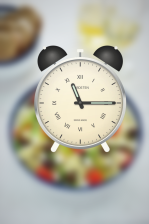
11:15
